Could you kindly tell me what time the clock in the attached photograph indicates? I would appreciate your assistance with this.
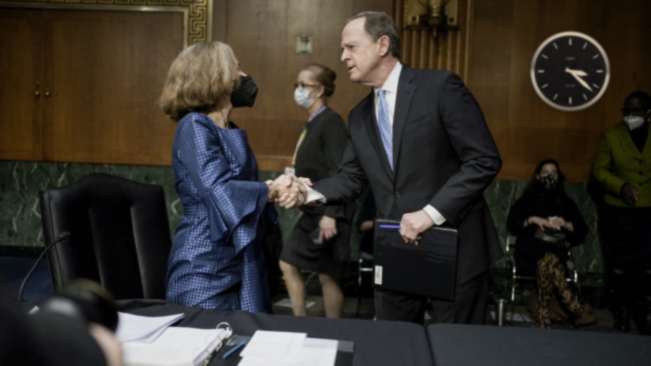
3:22
